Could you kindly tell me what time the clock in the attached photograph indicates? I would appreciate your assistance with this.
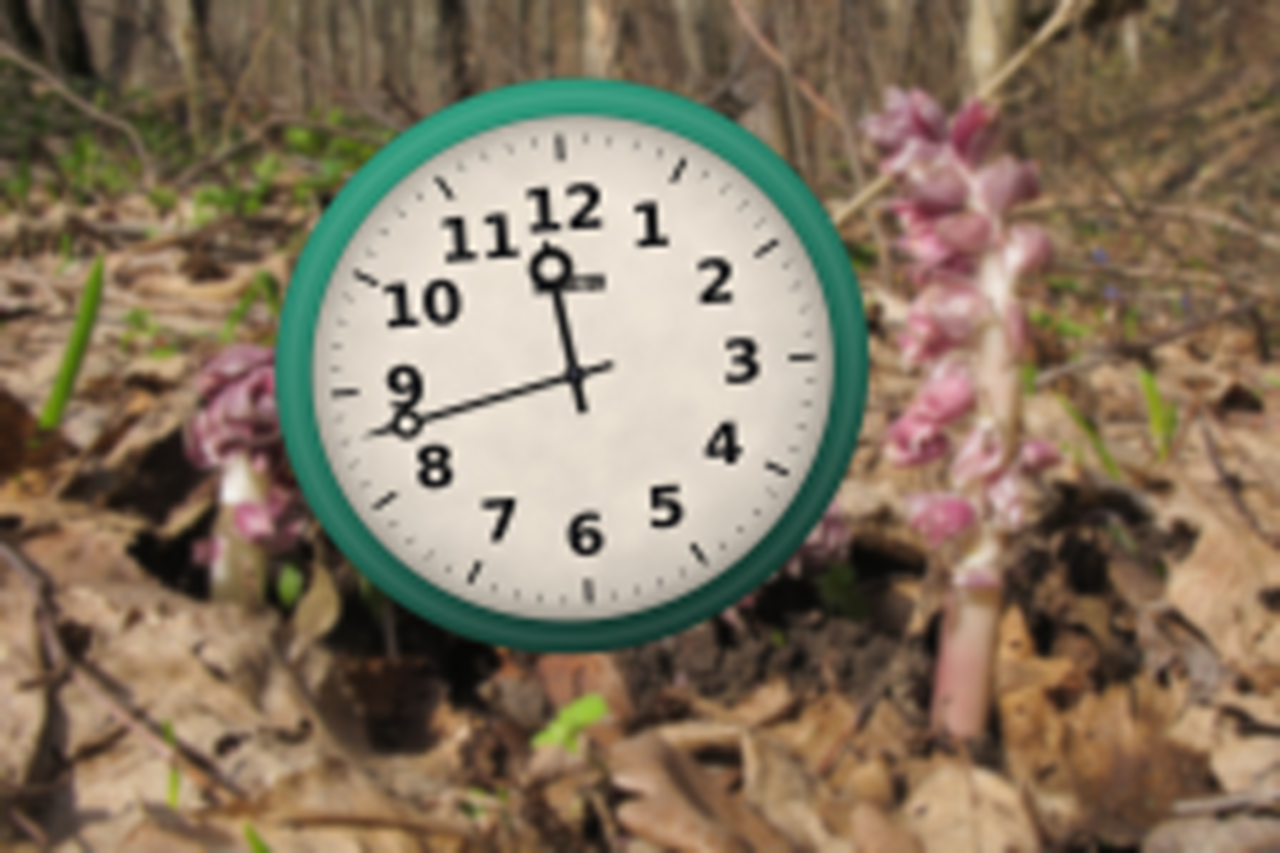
11:43
